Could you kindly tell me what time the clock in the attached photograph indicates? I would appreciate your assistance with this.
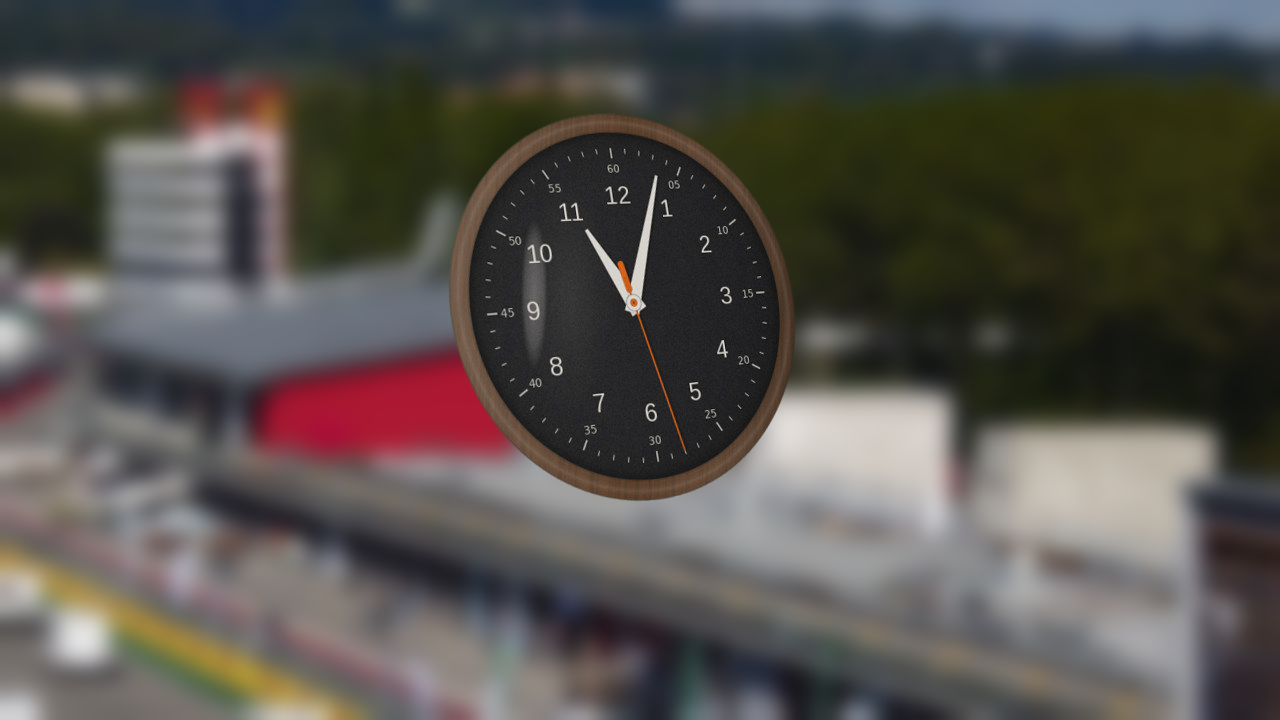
11:03:28
